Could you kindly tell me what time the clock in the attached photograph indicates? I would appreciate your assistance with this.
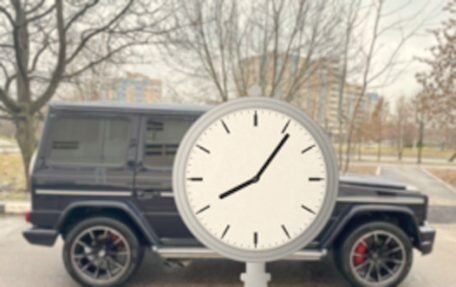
8:06
